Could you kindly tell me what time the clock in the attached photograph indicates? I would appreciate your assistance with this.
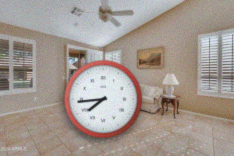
7:44
